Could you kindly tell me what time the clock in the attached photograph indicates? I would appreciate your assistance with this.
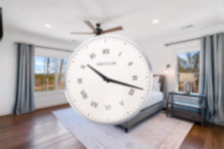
10:18
